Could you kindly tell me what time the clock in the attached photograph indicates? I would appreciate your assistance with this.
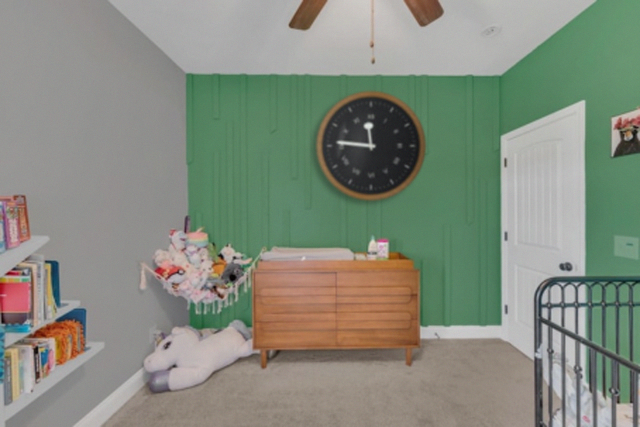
11:46
